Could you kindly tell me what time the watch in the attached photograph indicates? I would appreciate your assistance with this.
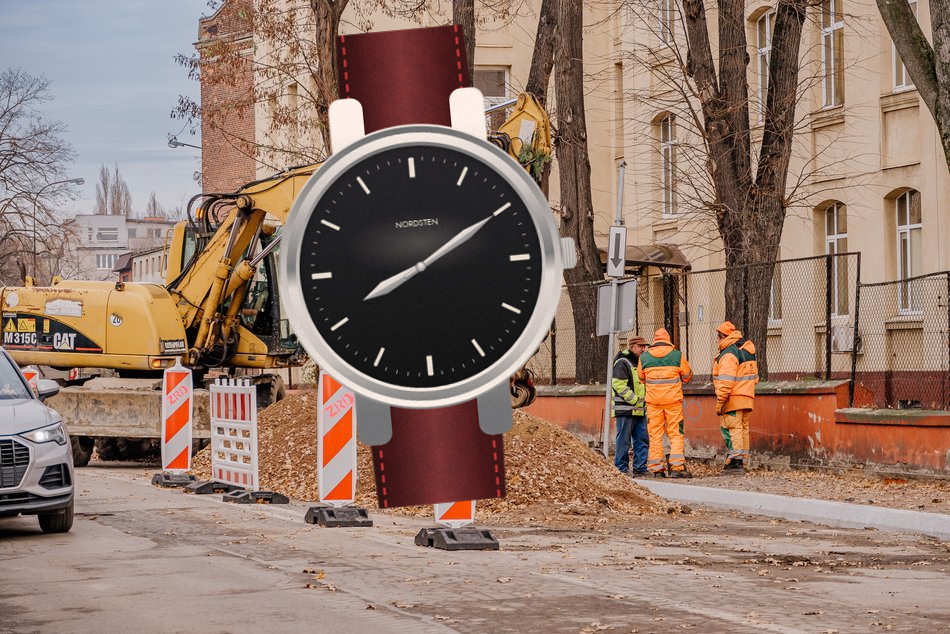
8:10
